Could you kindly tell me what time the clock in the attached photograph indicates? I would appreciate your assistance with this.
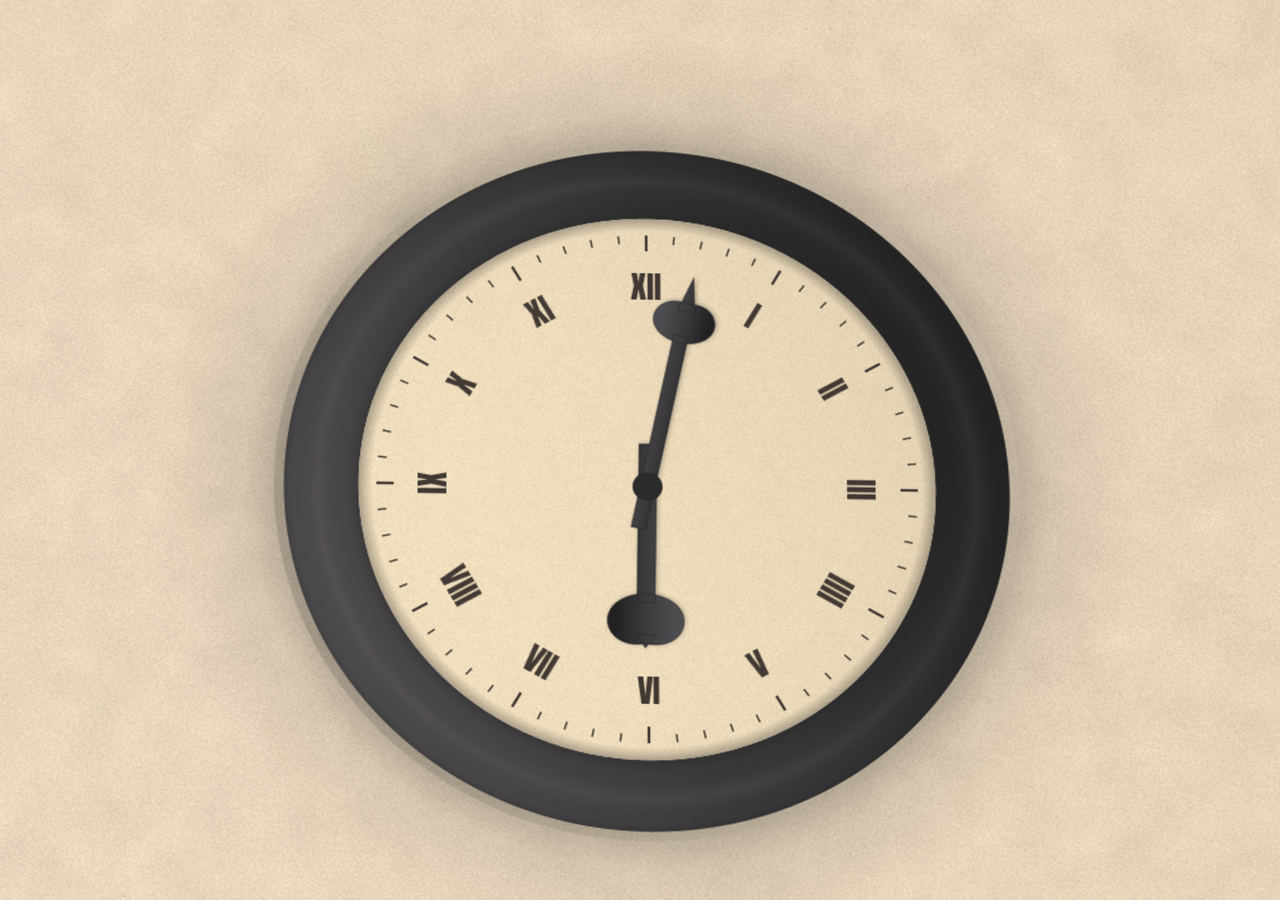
6:02
